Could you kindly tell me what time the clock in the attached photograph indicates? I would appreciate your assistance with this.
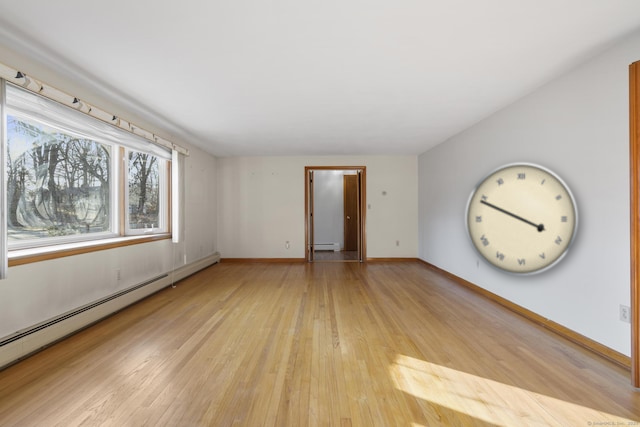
3:49
